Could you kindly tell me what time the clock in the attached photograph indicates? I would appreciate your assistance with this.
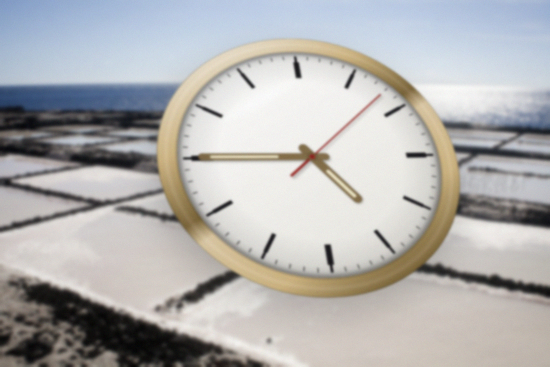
4:45:08
